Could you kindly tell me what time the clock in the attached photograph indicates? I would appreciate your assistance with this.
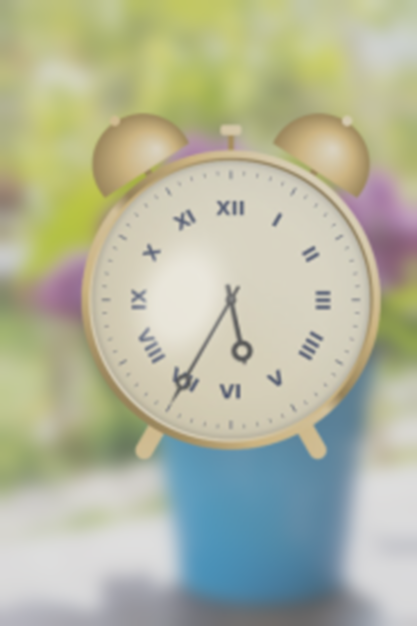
5:35
